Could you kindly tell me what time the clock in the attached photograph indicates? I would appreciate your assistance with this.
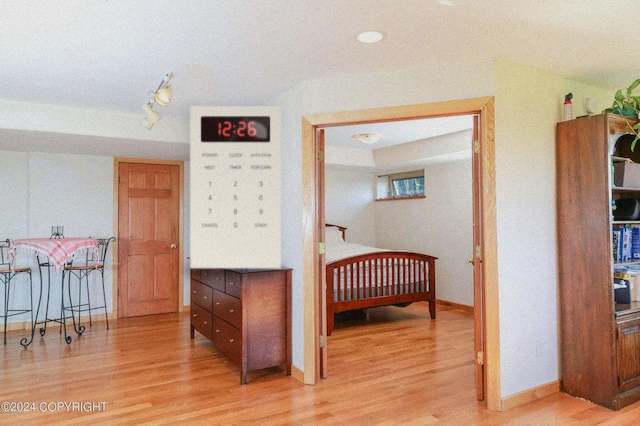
12:26
